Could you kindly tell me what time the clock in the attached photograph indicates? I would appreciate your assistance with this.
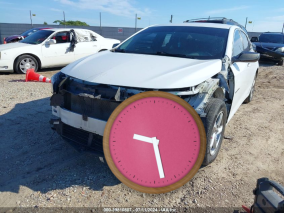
9:28
